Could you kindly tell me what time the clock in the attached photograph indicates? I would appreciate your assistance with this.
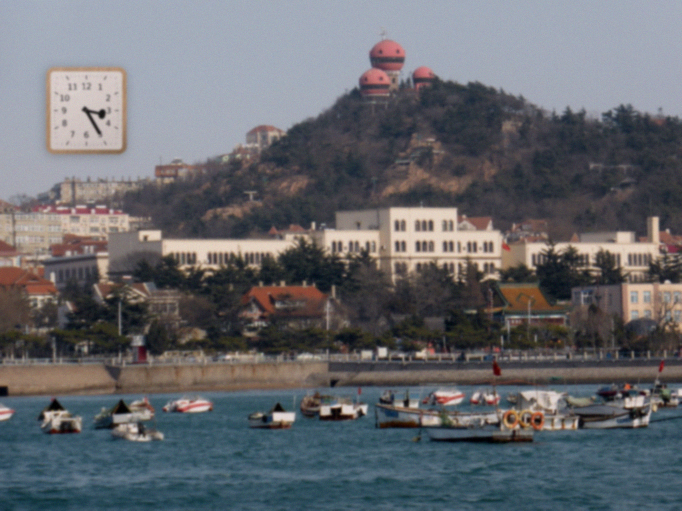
3:25
